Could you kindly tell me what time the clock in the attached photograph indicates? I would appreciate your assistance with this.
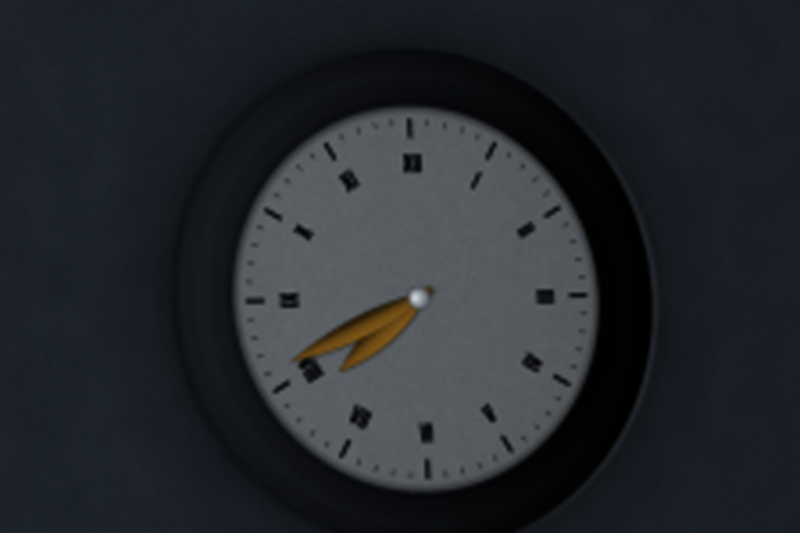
7:41
